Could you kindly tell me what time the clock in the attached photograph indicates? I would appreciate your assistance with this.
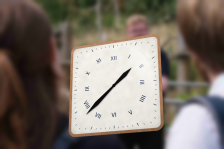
1:38
